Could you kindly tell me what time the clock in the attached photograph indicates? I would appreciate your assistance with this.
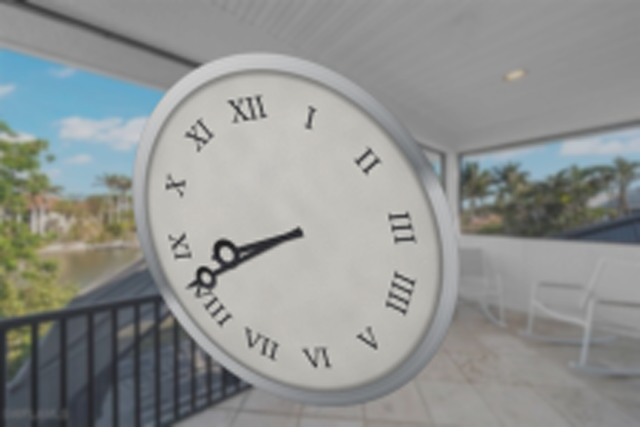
8:42
